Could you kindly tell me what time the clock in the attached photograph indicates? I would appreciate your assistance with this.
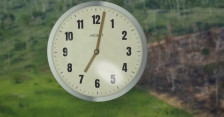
7:02
